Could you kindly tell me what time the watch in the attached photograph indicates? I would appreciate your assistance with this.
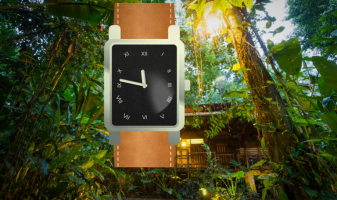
11:47
